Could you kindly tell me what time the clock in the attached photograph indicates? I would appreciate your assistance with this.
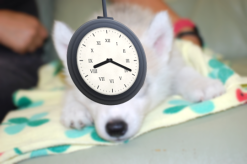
8:19
